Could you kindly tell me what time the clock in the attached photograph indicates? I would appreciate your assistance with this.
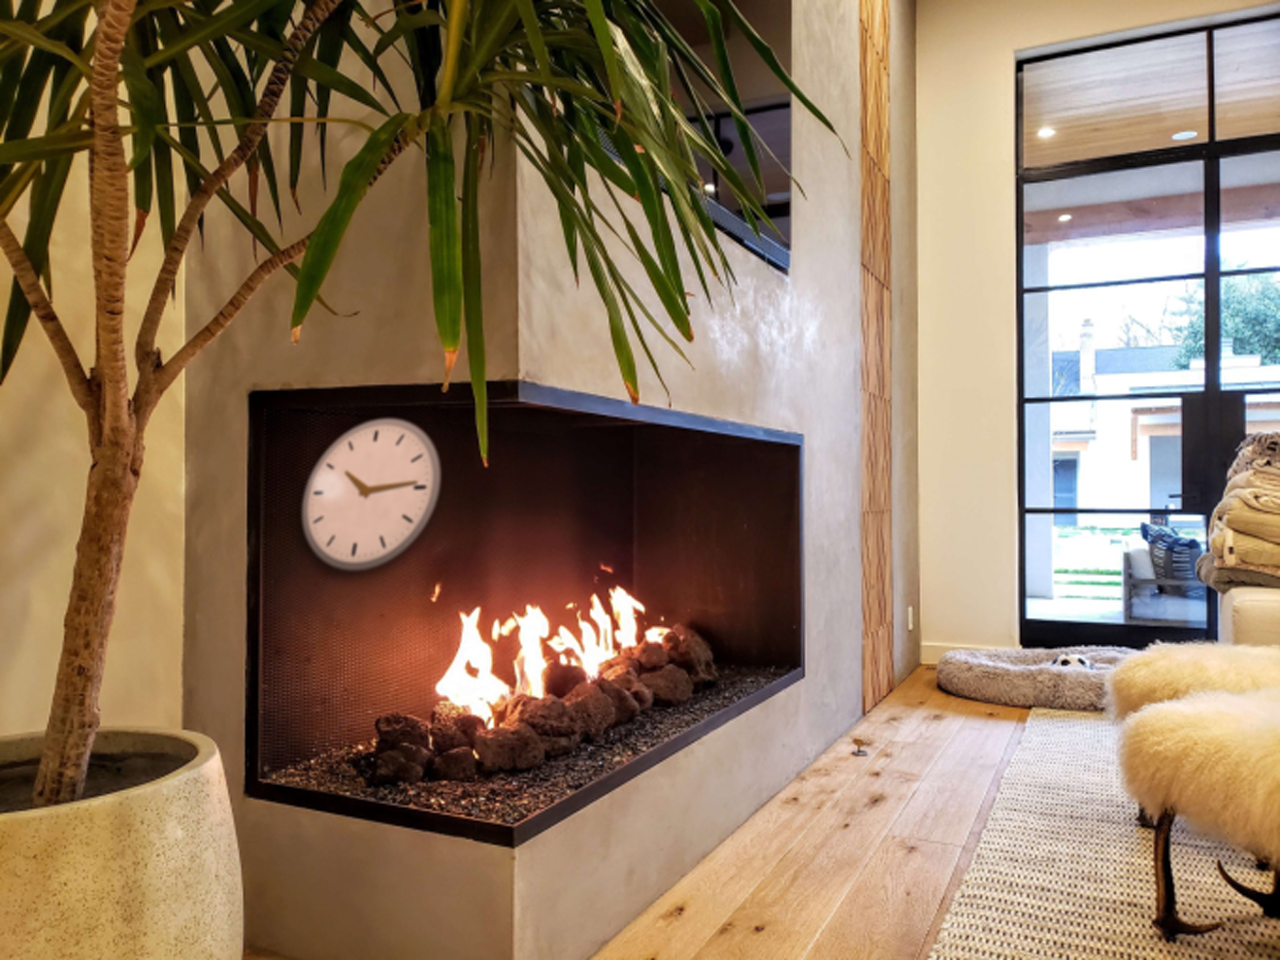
10:14
